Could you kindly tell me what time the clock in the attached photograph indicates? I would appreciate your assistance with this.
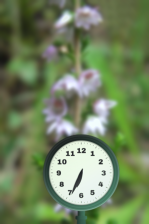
6:34
